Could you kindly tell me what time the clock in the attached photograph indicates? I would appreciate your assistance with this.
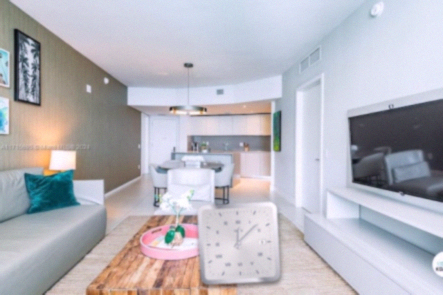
12:08
